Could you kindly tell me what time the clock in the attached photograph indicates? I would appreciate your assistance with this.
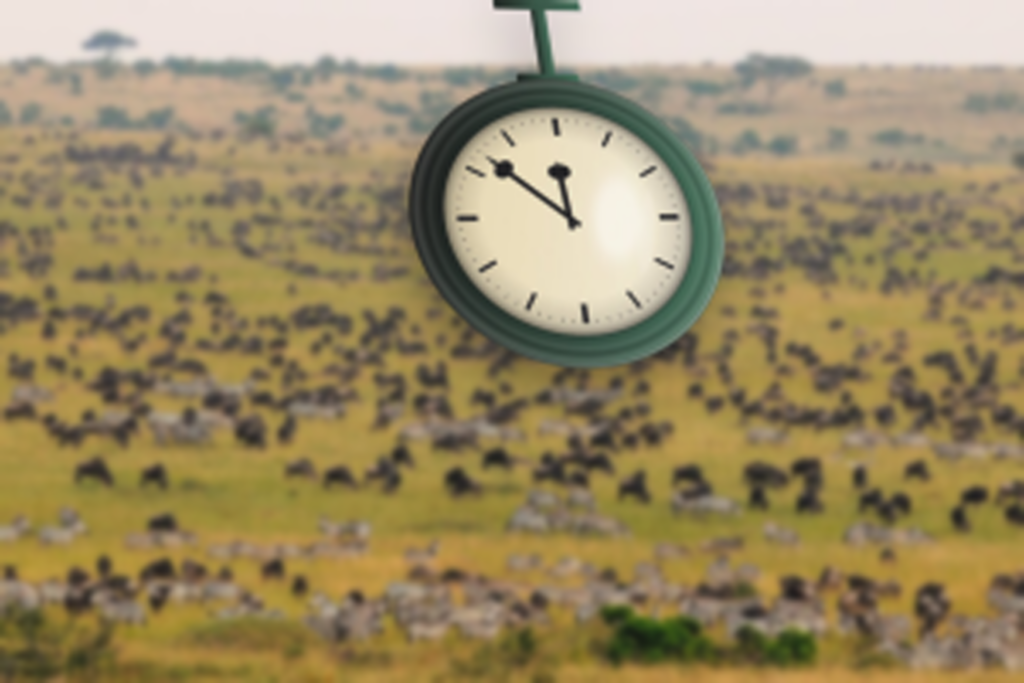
11:52
